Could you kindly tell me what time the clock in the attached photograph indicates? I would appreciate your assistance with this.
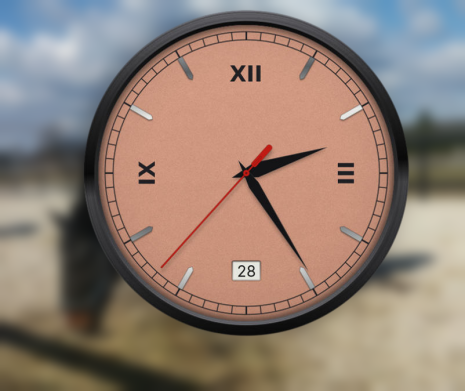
2:24:37
